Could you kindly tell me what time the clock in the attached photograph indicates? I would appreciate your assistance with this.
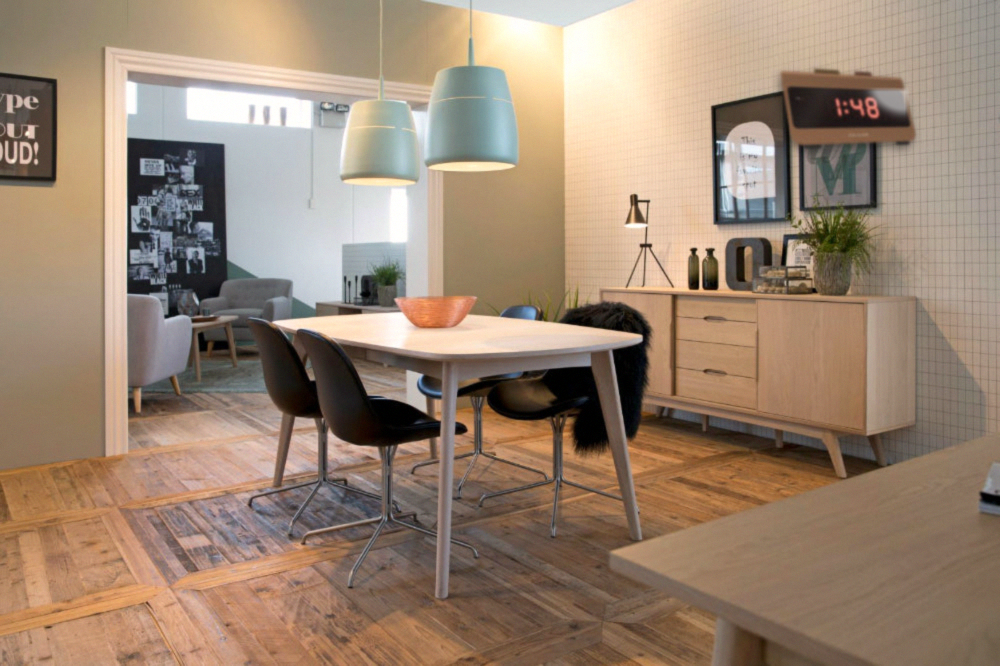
1:48
